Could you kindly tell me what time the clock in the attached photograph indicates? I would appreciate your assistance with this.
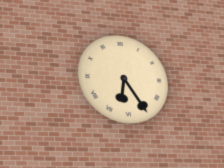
6:25
